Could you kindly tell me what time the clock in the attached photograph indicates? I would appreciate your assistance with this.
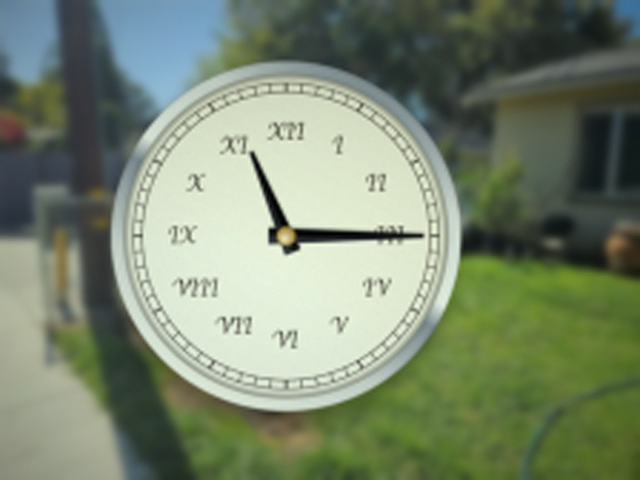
11:15
